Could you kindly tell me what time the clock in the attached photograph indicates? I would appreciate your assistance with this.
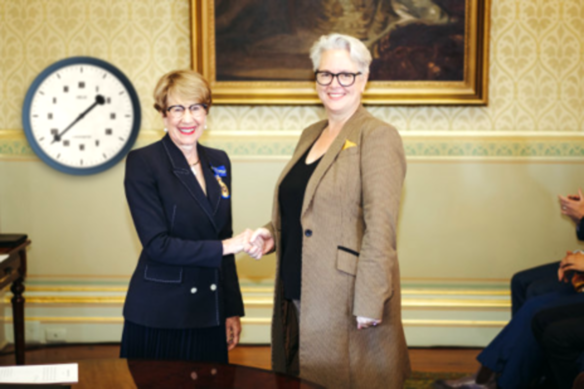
1:38
